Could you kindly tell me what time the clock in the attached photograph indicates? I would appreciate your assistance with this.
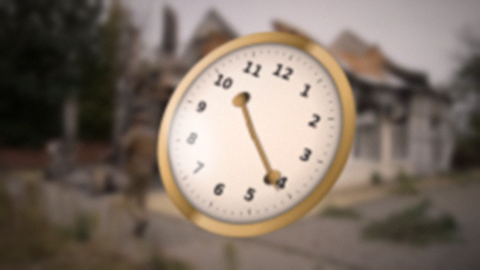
10:21
